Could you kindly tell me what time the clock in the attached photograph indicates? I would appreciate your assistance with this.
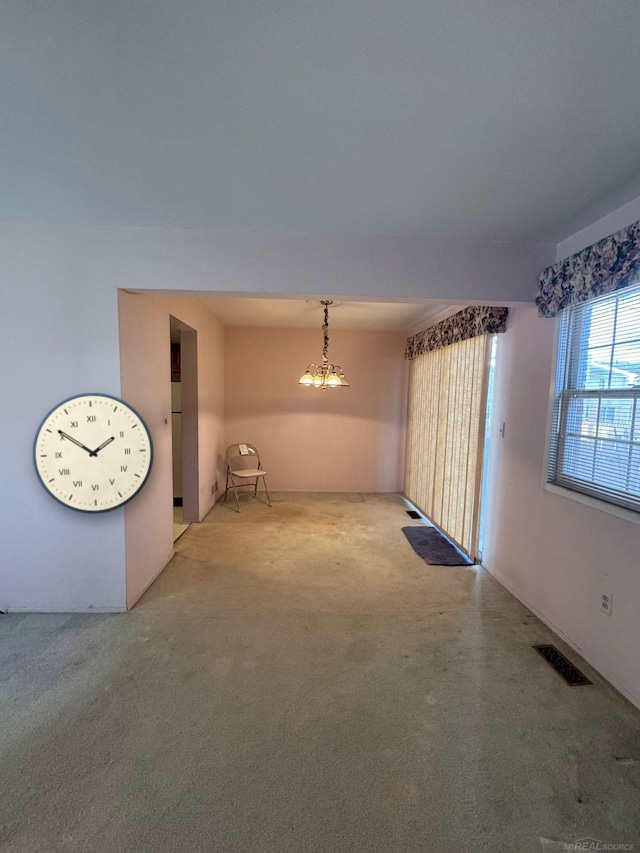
1:51
